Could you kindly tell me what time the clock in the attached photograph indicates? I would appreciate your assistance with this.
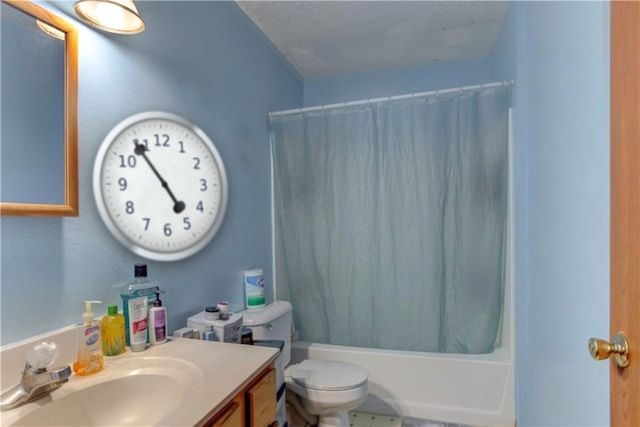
4:54
